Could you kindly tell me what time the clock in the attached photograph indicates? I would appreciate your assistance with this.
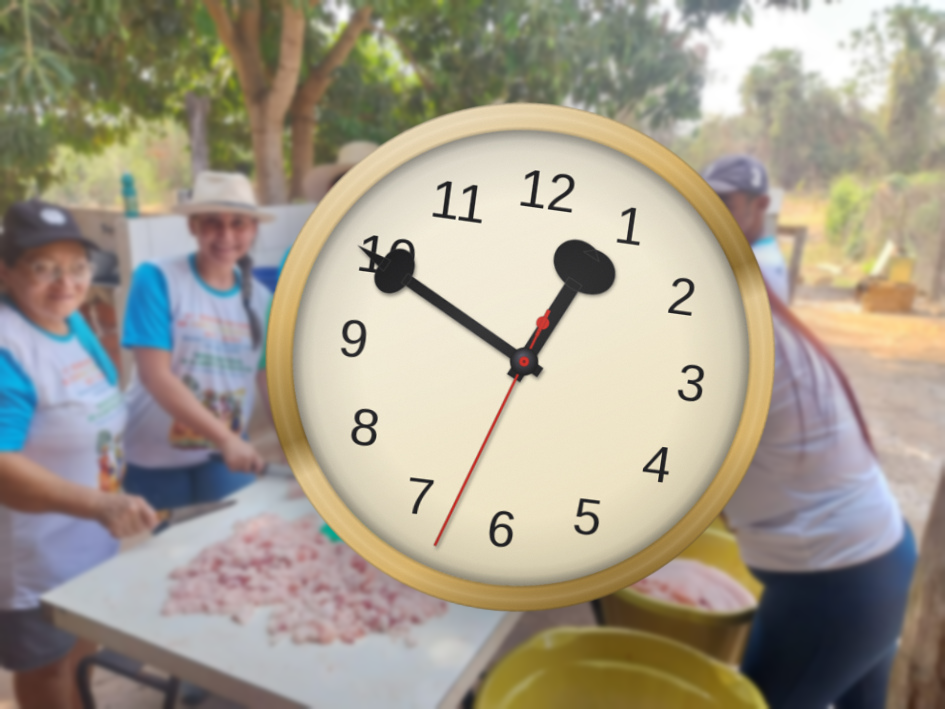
12:49:33
